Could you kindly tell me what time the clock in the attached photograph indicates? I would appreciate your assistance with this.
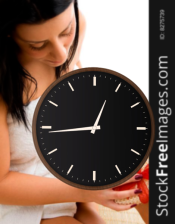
12:44
